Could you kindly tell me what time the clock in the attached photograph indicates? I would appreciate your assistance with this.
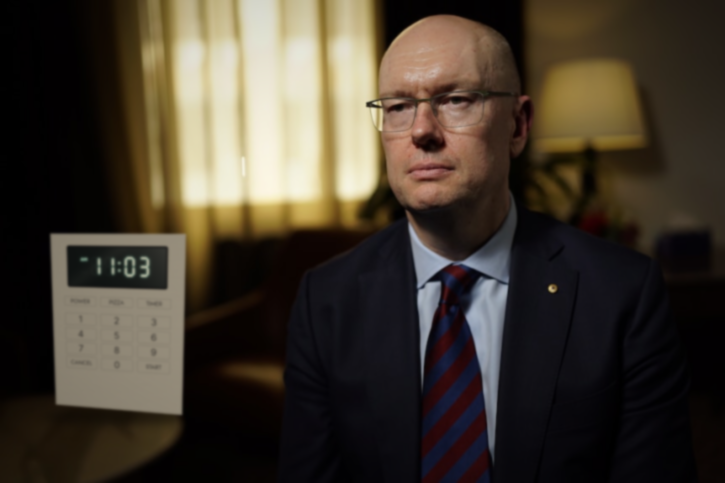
11:03
